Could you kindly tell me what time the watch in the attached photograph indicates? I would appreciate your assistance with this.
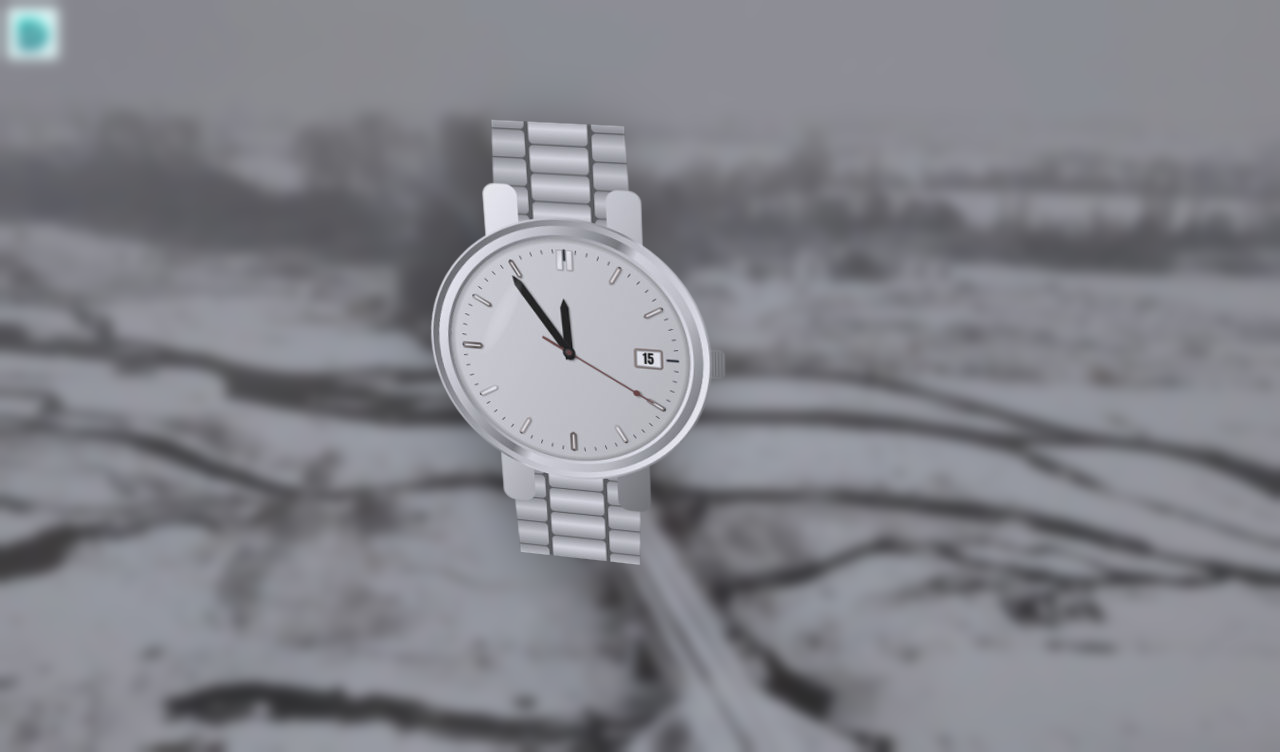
11:54:20
